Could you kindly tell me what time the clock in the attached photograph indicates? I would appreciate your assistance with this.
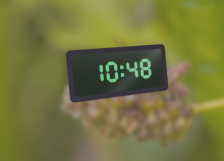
10:48
